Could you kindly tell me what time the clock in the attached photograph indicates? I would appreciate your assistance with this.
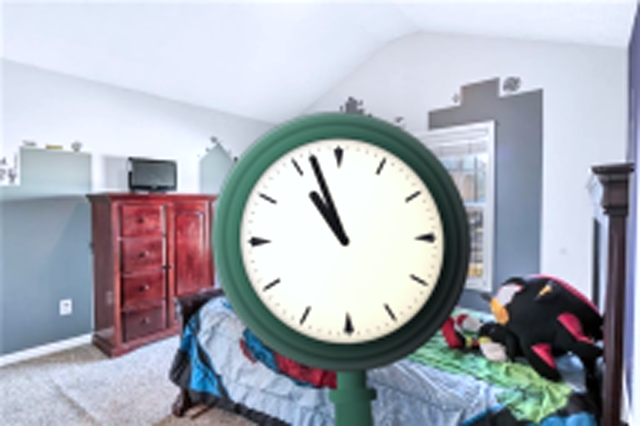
10:57
